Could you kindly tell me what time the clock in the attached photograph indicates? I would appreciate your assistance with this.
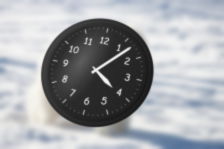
4:07
